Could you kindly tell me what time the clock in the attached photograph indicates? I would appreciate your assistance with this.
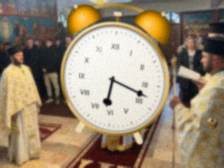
6:18
